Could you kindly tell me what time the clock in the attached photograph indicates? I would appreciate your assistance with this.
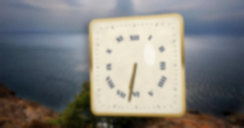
6:32
